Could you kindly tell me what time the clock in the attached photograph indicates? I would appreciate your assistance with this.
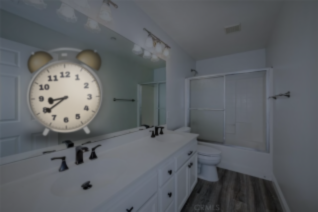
8:39
